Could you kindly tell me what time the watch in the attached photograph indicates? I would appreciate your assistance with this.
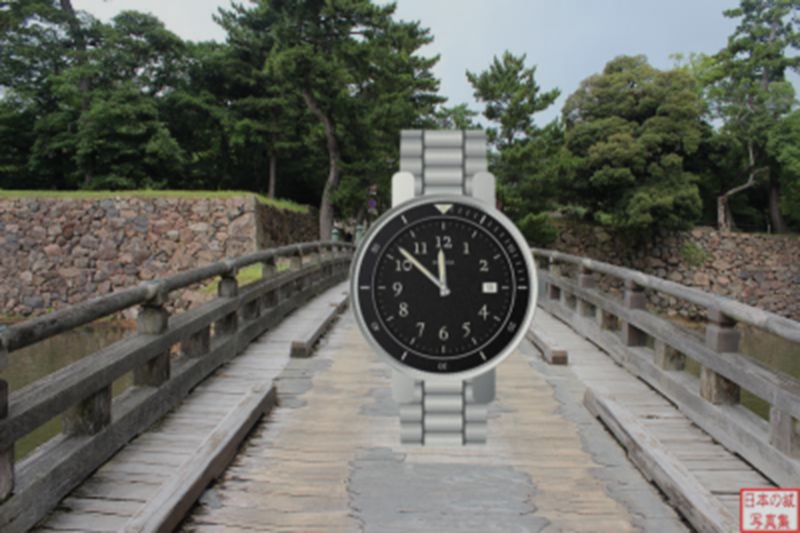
11:52
